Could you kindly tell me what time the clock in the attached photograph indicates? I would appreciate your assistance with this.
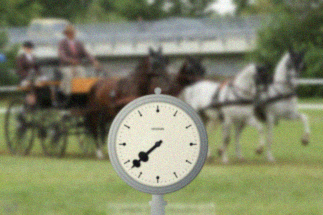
7:38
